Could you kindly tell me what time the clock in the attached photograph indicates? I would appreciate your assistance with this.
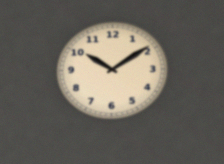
10:09
